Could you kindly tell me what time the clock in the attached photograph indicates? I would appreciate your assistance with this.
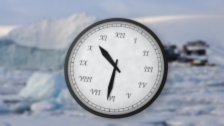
10:31
